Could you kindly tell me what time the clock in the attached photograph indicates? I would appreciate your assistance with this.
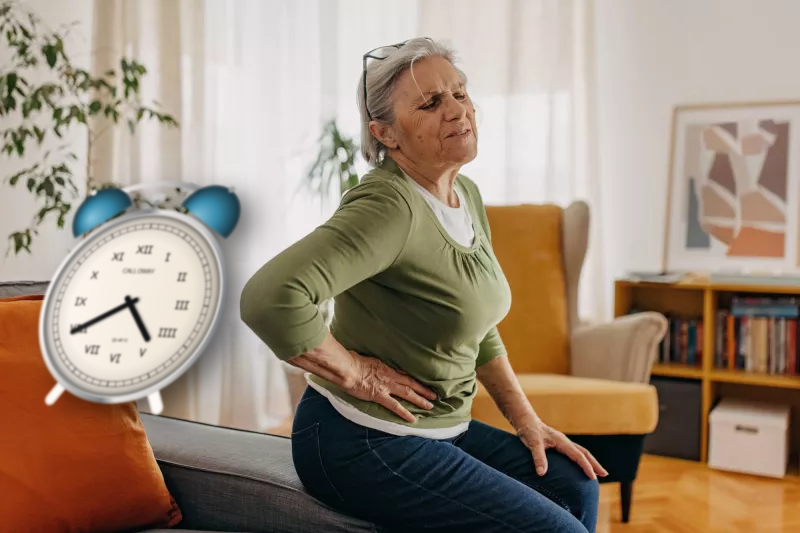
4:40
